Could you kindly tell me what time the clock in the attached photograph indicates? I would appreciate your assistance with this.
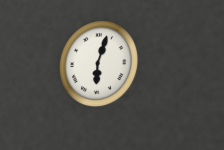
6:03
